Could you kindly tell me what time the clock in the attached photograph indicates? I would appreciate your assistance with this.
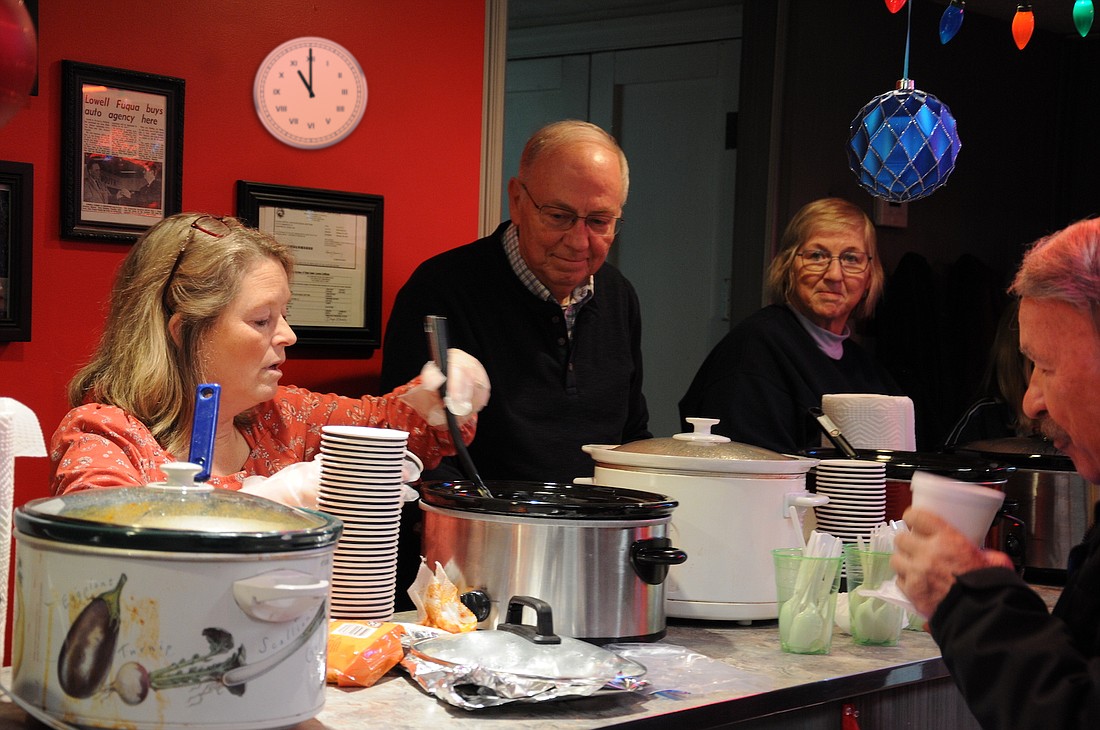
11:00
